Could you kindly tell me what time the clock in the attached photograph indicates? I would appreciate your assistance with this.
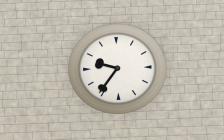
9:36
